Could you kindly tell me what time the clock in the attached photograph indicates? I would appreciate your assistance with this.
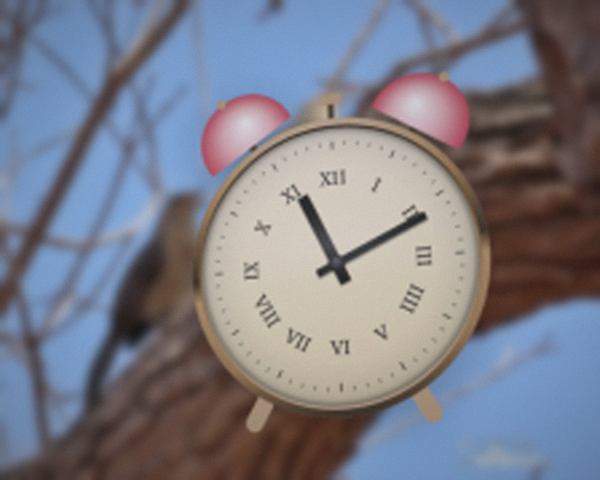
11:11
